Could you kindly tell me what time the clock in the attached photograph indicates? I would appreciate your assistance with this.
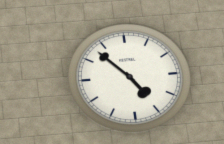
4:53
